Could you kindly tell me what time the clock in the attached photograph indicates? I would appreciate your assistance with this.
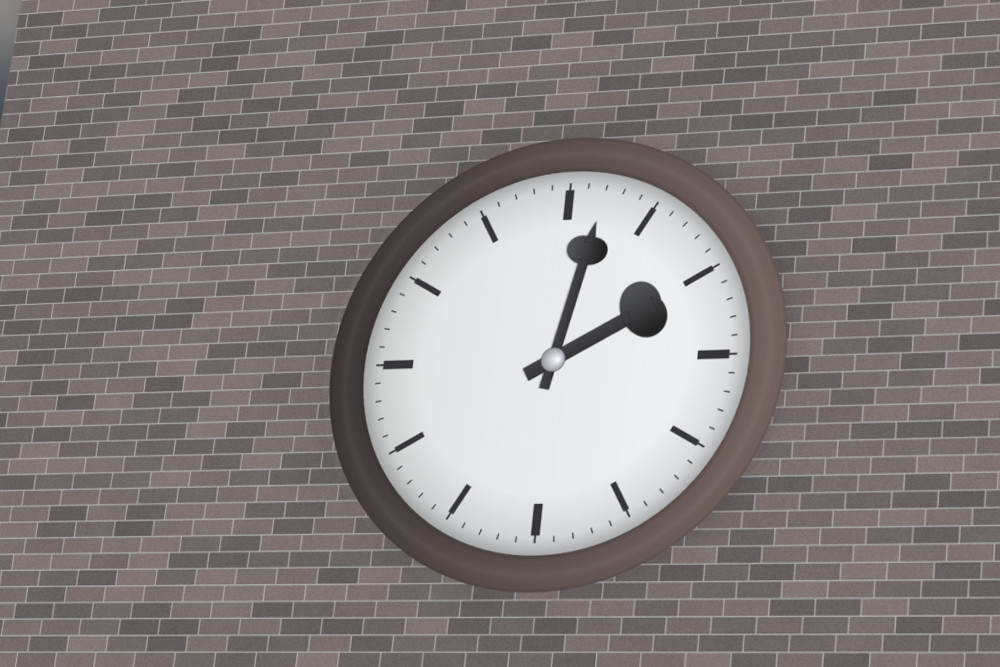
2:02
